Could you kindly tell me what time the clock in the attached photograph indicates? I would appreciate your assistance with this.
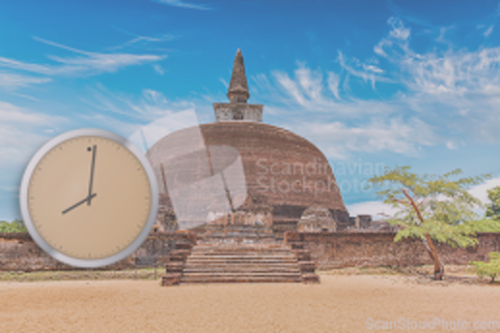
8:01
